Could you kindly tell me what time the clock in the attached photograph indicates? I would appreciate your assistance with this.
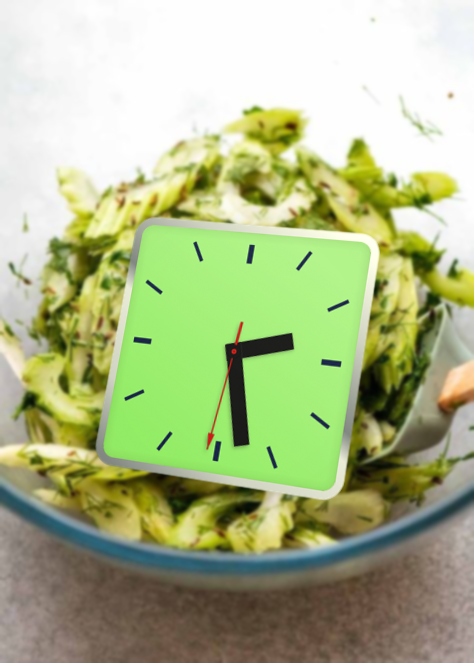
2:27:31
